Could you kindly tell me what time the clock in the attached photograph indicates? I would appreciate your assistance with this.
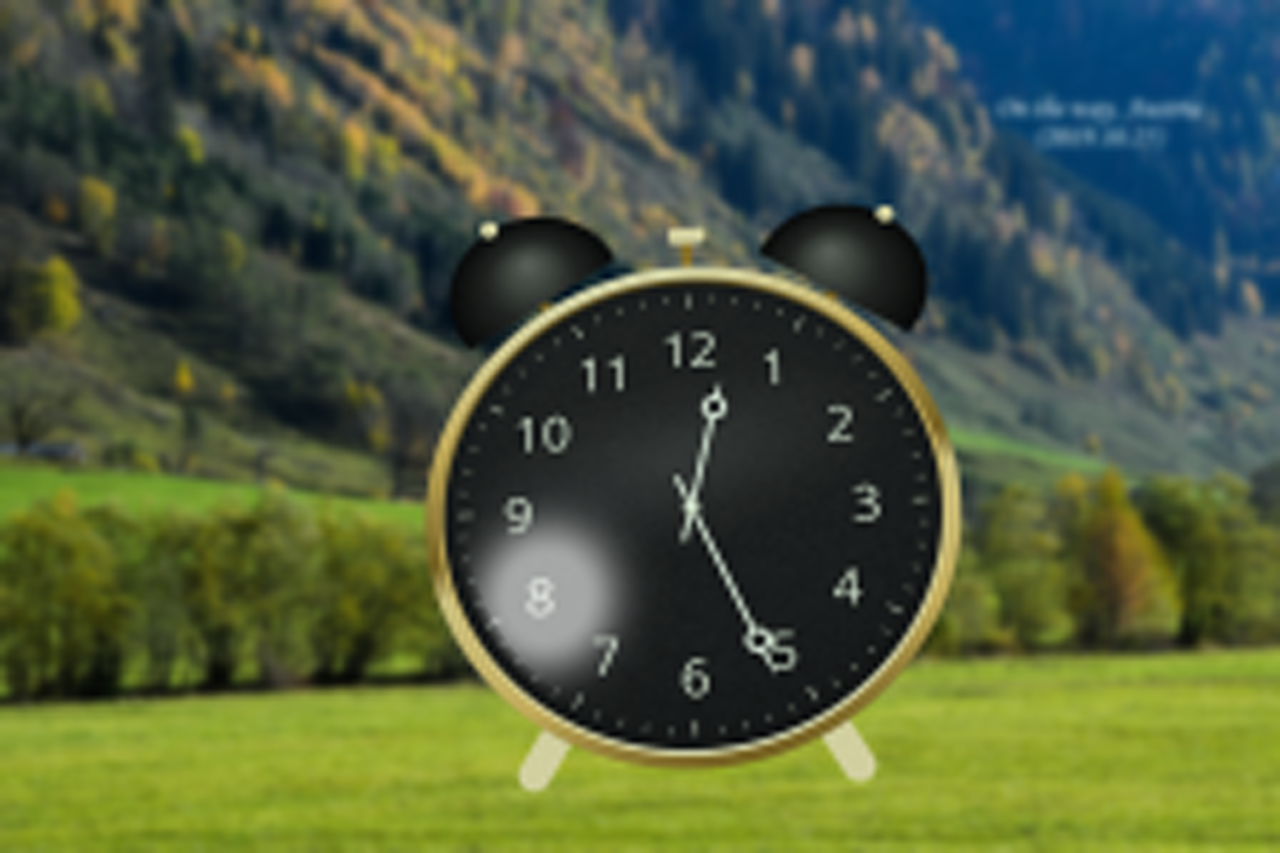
12:26
